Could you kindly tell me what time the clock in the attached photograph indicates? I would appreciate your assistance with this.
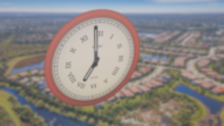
6:59
